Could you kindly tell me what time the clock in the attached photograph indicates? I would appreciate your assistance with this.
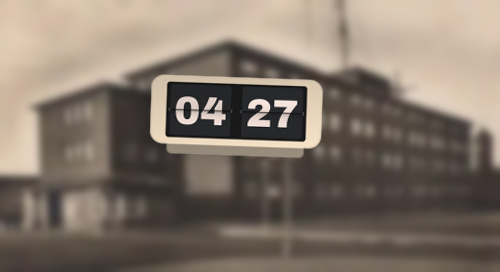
4:27
